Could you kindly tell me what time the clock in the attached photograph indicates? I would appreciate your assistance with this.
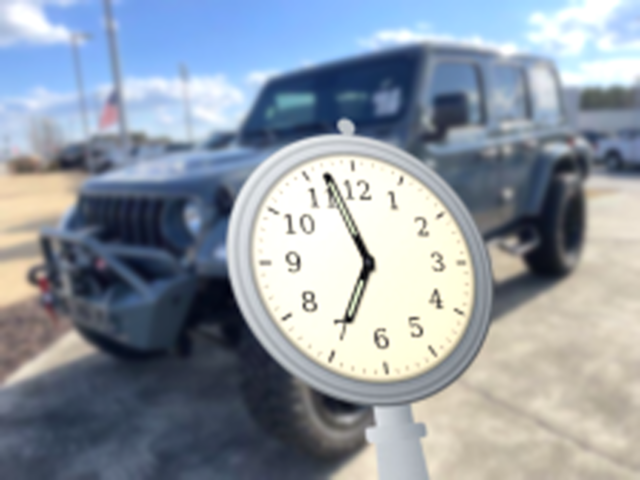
6:57
